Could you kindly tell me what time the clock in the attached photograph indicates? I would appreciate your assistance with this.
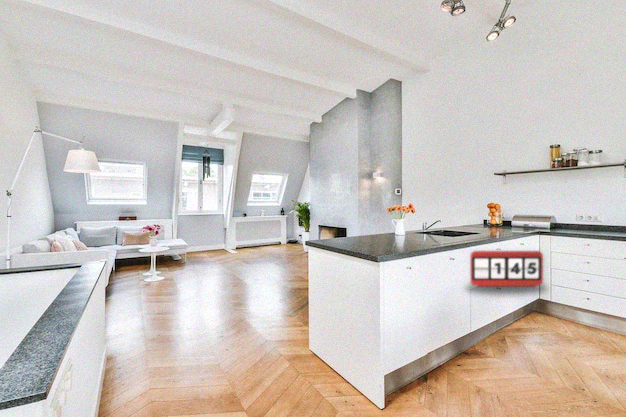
1:45
